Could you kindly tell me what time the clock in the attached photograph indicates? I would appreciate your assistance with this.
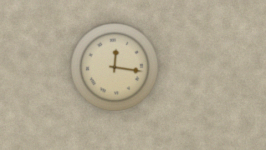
12:17
